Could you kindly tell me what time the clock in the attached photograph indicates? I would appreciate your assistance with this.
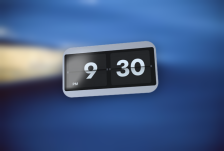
9:30
